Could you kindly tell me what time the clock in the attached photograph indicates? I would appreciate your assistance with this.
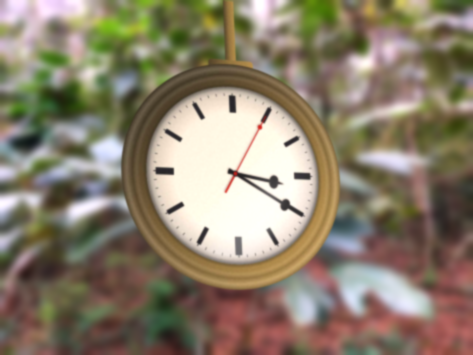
3:20:05
